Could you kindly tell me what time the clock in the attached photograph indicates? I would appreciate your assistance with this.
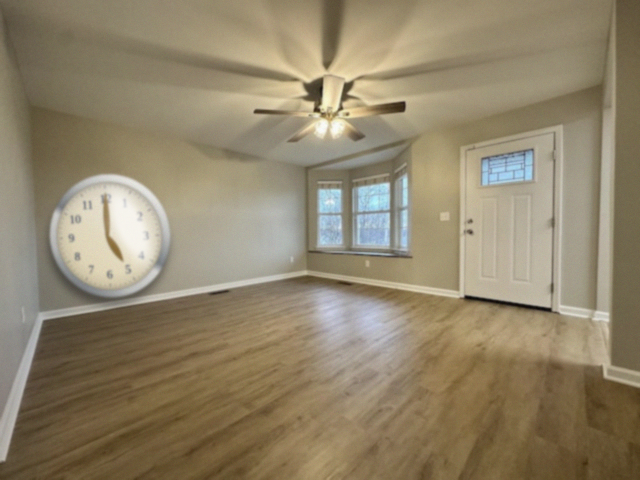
5:00
